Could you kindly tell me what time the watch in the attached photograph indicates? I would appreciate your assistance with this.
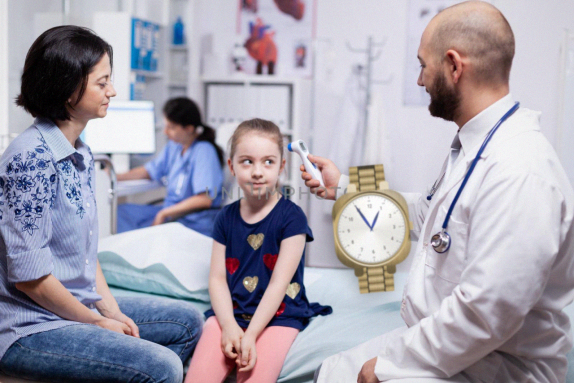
12:55
